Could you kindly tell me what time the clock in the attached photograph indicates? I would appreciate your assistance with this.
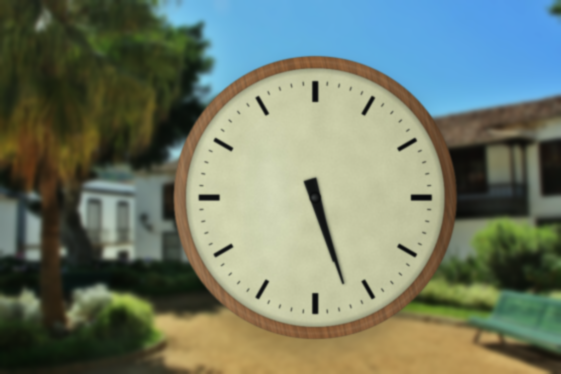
5:27
